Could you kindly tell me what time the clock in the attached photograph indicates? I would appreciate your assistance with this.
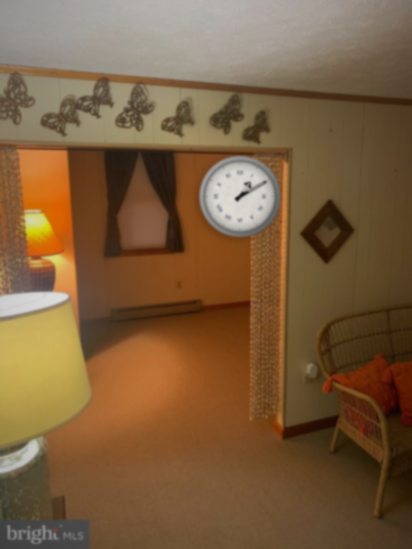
1:10
